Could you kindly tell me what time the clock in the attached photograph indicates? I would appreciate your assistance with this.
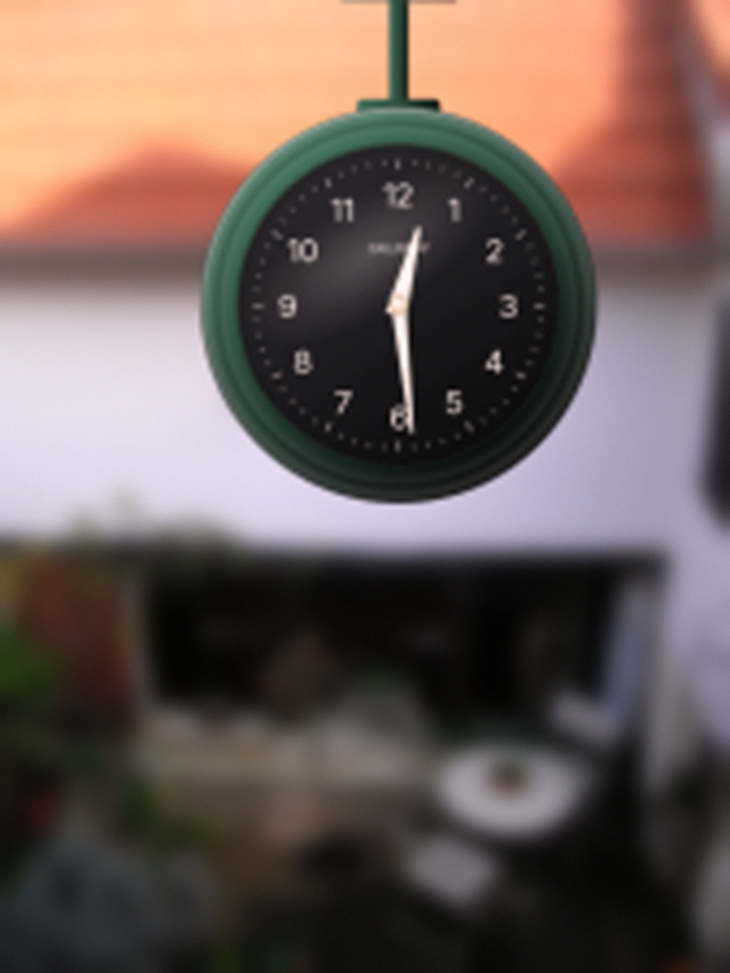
12:29
